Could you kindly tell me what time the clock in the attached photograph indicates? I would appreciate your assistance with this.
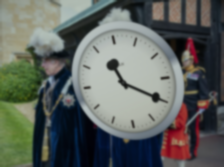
11:20
